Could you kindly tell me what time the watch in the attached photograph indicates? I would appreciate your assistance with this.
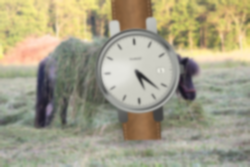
5:22
